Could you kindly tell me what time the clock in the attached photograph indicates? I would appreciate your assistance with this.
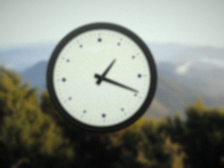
1:19
